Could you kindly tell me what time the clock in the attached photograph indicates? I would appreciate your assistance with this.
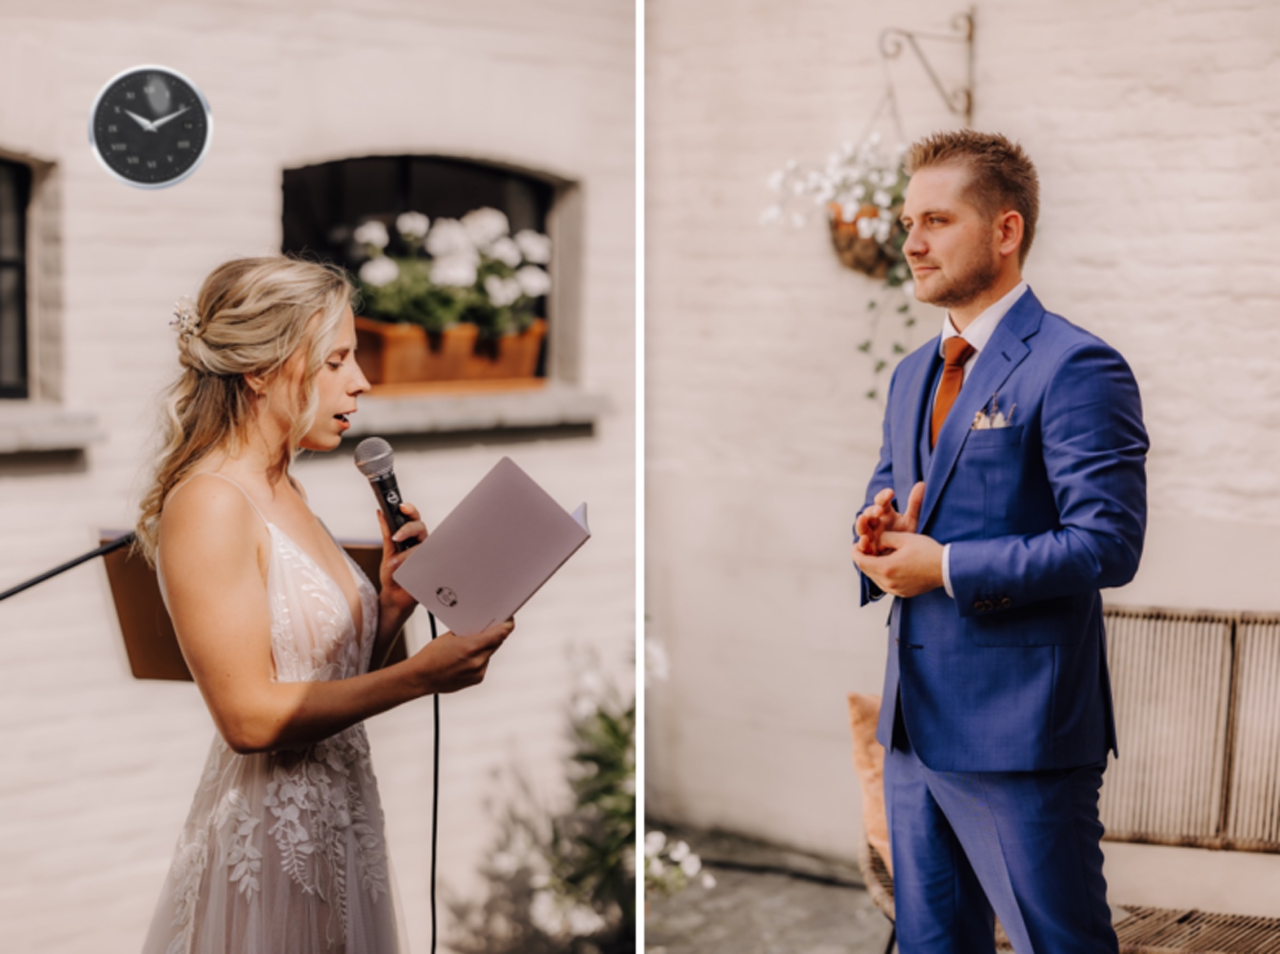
10:11
